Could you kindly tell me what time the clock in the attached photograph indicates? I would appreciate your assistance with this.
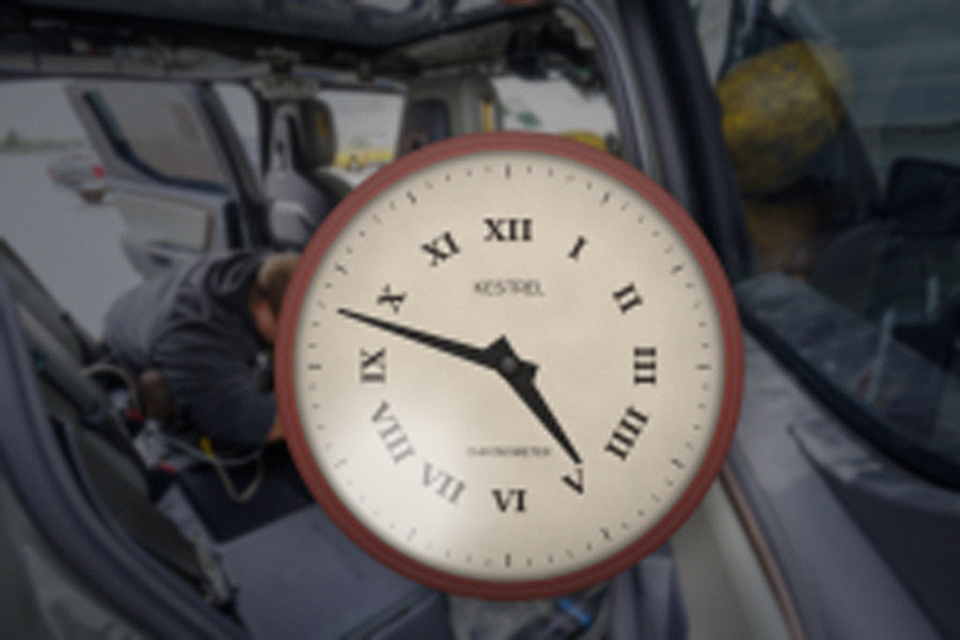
4:48
